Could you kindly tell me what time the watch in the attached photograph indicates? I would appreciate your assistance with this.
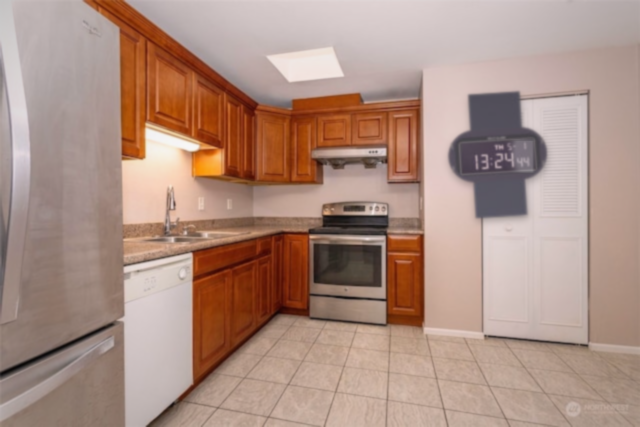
13:24
